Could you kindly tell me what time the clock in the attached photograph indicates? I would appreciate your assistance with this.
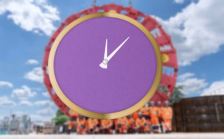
12:07
